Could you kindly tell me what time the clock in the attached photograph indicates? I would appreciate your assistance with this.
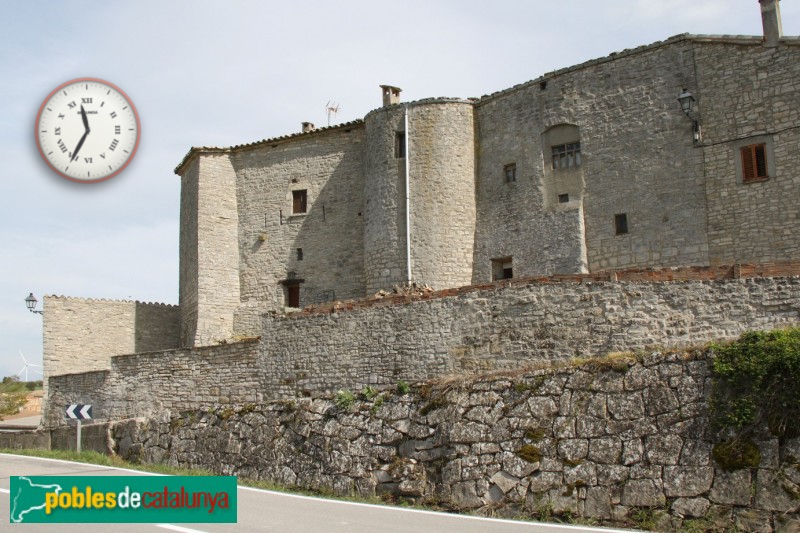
11:35
